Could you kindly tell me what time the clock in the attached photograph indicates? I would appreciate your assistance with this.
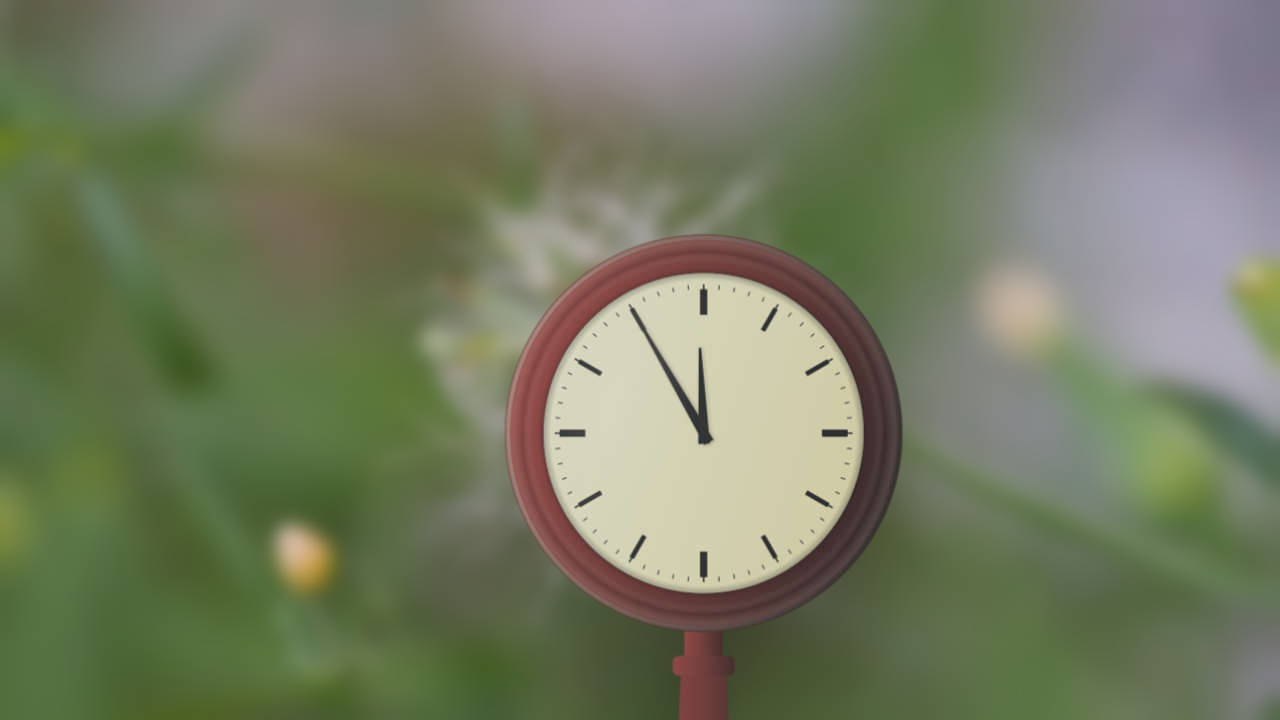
11:55
